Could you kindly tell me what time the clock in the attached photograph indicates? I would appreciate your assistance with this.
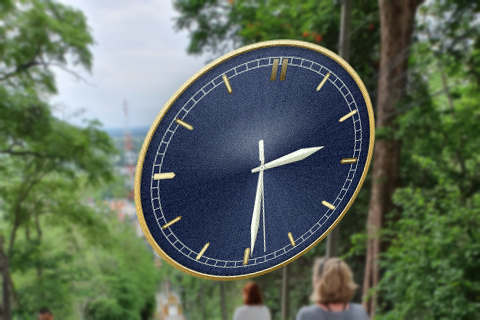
2:29:28
